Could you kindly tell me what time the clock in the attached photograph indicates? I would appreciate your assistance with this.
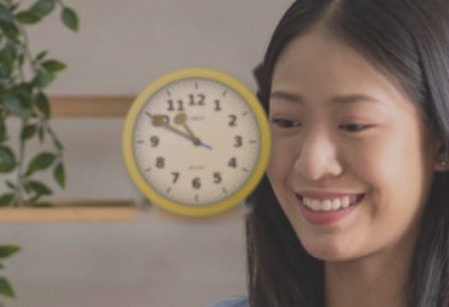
10:49:49
